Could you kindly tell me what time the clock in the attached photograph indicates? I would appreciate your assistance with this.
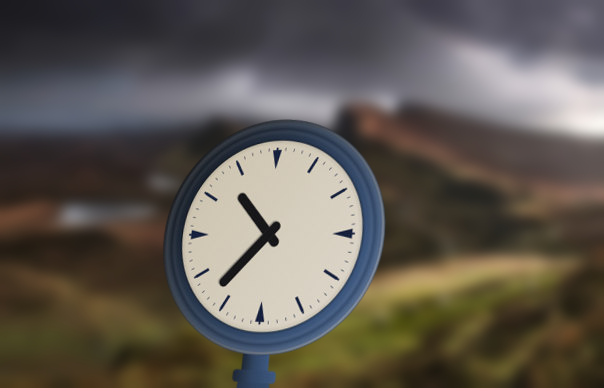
10:37
